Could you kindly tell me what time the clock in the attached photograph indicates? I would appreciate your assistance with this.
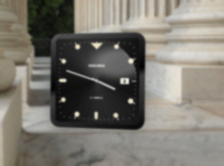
3:48
